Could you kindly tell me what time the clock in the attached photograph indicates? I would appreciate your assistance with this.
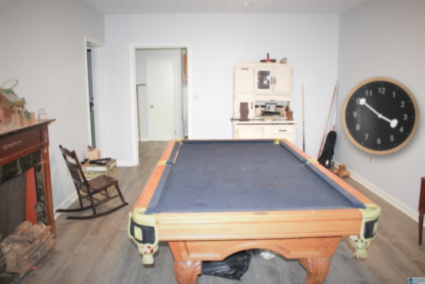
3:51
